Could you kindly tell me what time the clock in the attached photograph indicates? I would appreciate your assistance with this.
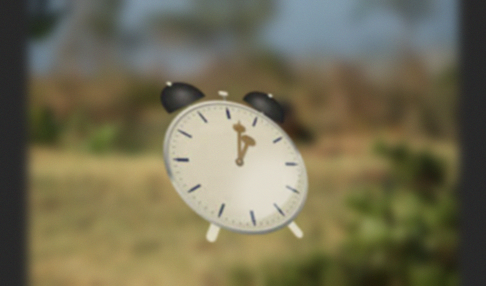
1:02
